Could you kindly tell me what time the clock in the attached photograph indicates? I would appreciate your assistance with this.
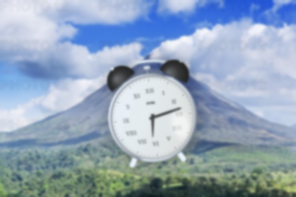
6:13
